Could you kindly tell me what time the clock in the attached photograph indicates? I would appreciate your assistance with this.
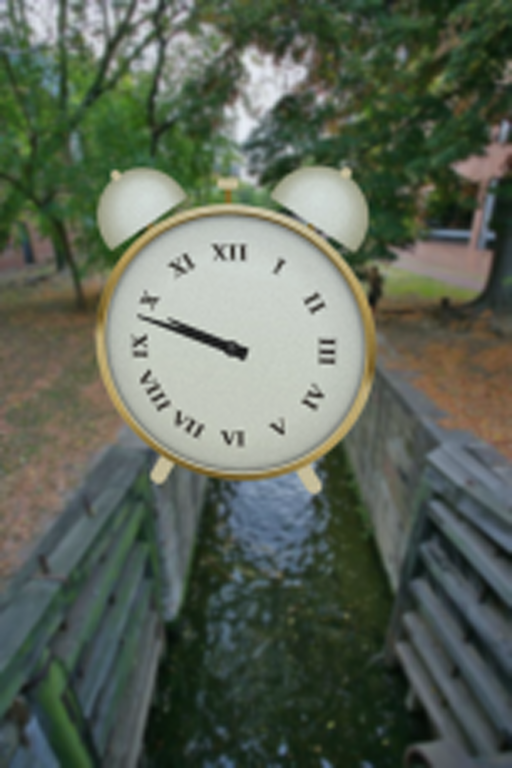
9:48
